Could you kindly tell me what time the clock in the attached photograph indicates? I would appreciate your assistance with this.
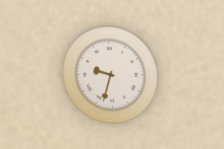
9:33
